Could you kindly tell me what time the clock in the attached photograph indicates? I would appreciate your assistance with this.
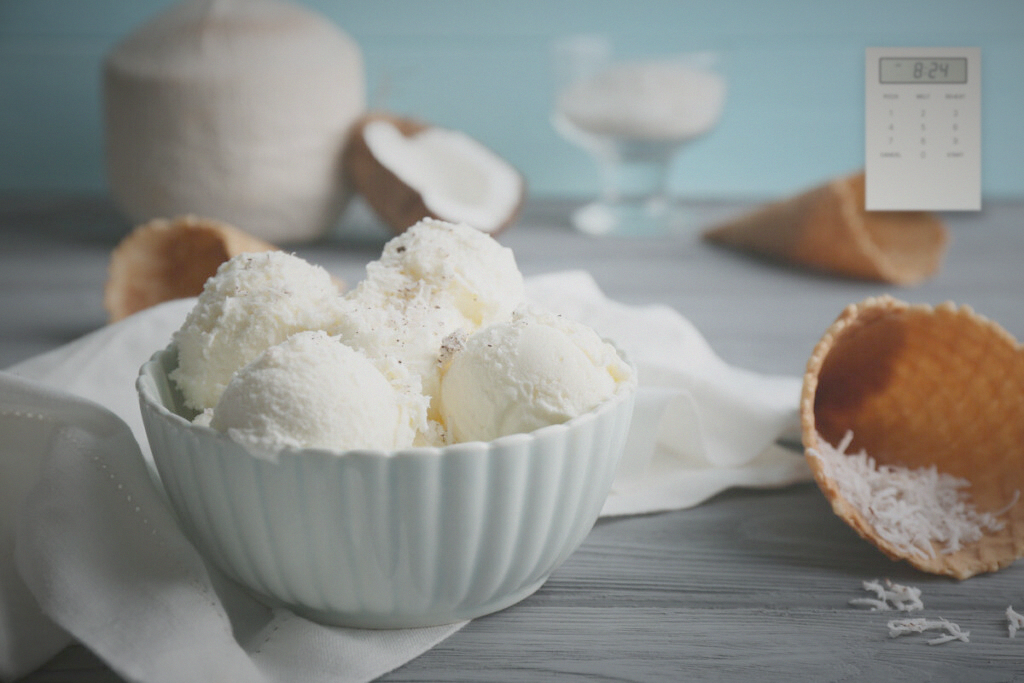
8:24
